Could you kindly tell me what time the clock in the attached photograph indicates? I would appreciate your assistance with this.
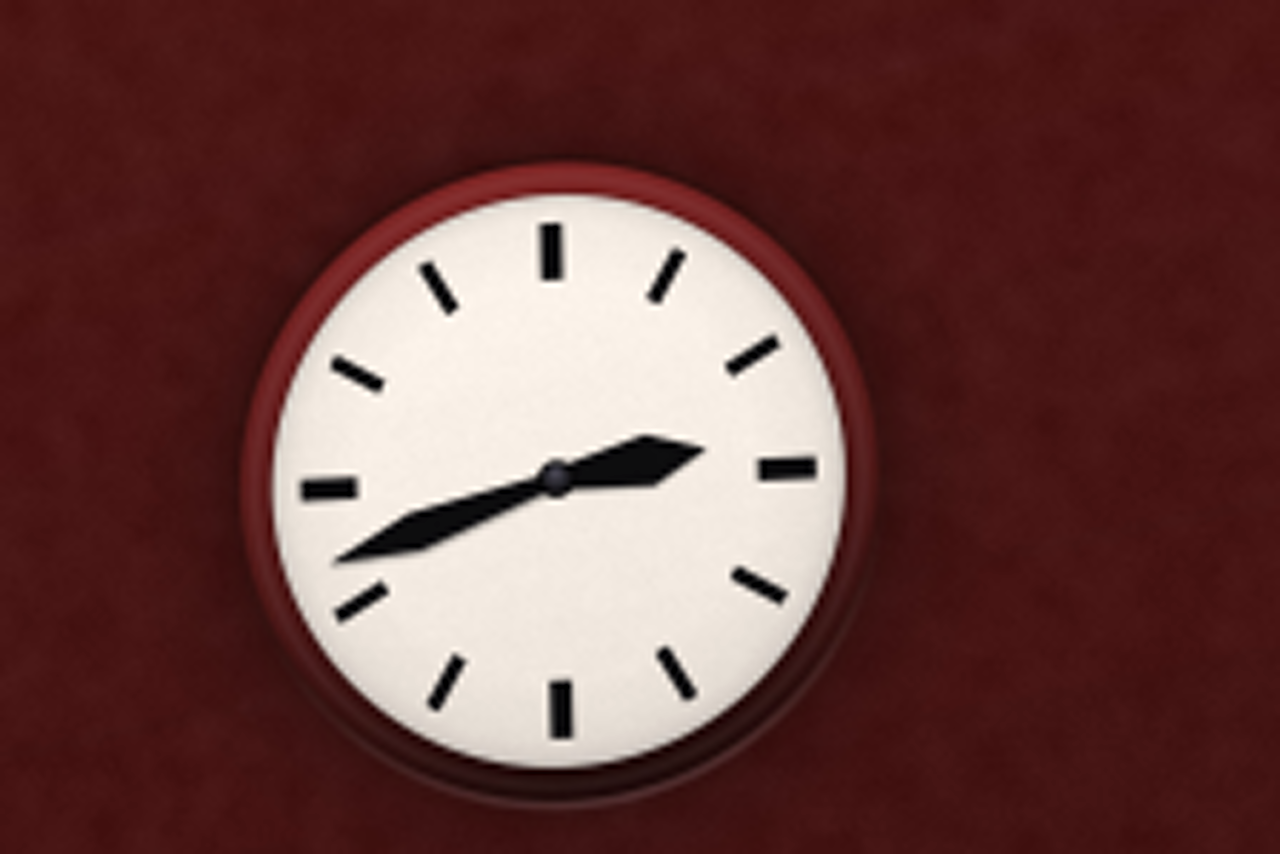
2:42
